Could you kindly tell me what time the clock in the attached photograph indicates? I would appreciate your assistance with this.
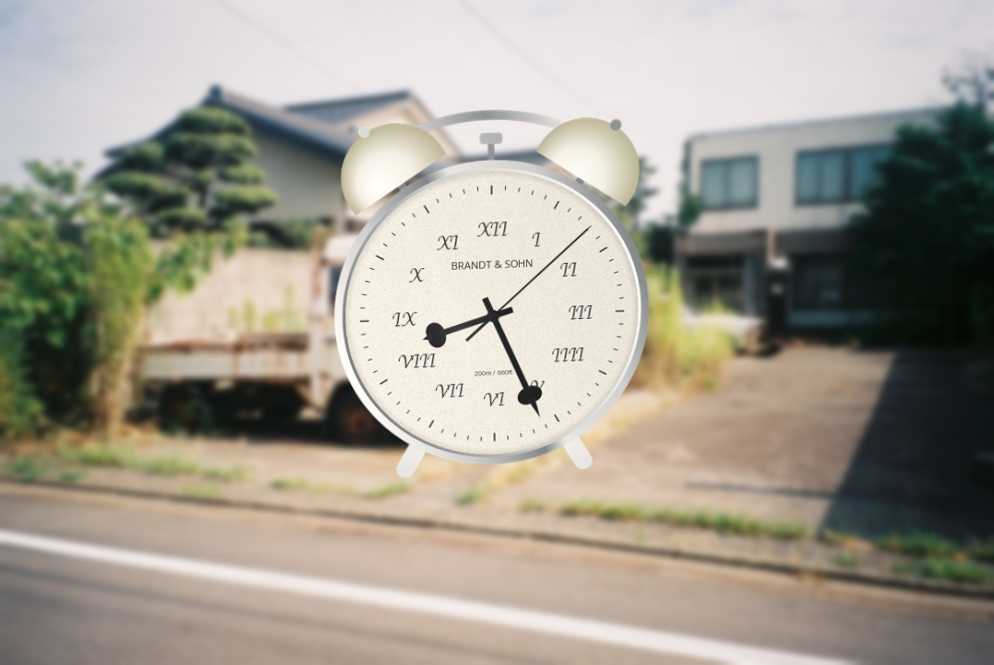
8:26:08
